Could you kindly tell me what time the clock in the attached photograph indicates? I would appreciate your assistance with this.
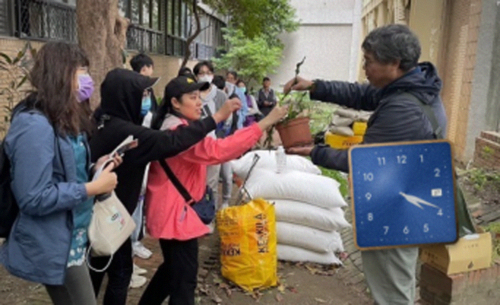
4:19
